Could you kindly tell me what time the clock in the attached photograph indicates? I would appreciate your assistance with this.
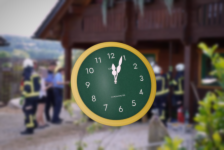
12:04
